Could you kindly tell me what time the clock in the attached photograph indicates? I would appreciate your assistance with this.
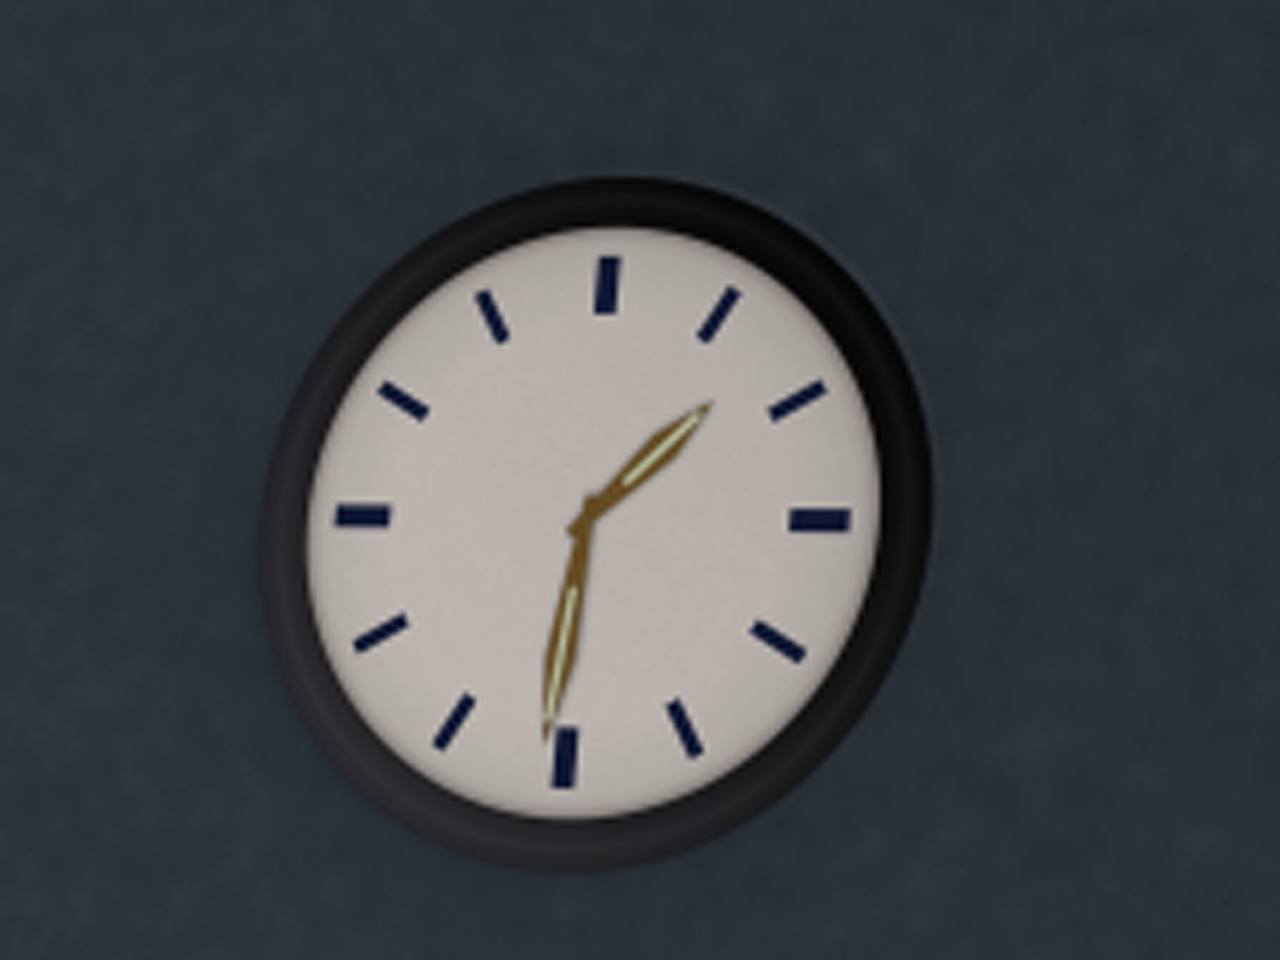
1:31
